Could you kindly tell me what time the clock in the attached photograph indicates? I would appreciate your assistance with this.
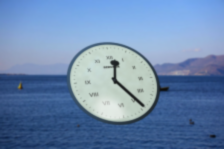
12:24
